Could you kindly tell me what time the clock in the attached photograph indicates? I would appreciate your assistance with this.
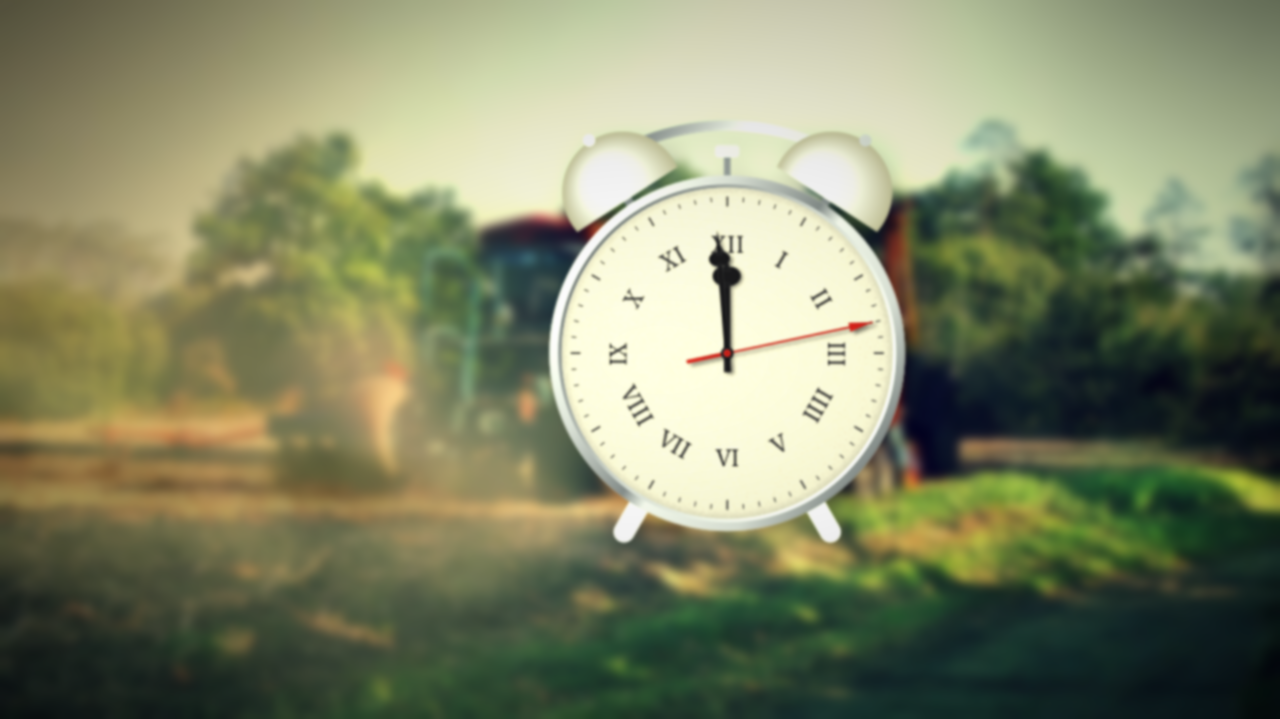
11:59:13
